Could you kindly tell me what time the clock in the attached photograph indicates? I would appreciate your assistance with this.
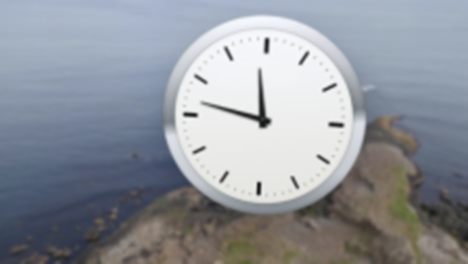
11:47
